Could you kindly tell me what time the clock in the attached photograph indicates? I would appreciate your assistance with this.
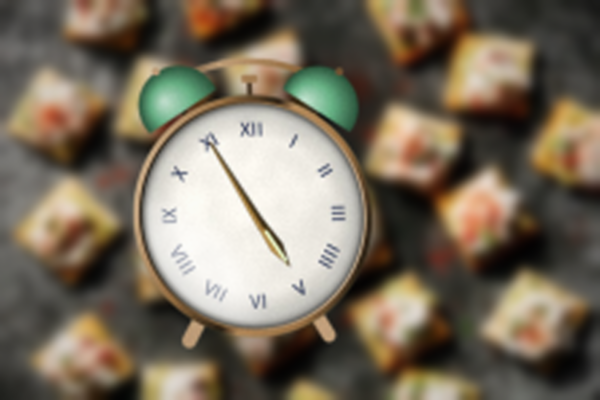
4:55
